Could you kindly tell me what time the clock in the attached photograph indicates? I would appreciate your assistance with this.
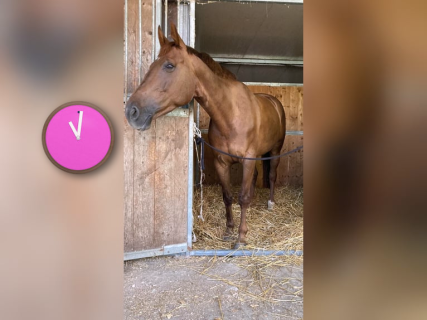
11:01
